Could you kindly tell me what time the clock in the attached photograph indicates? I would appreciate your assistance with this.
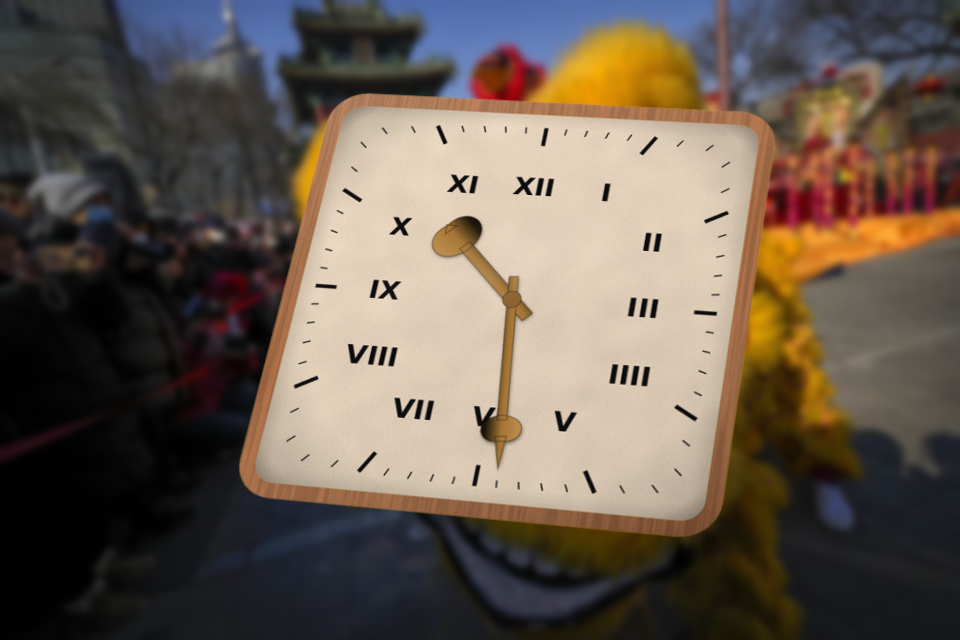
10:29
